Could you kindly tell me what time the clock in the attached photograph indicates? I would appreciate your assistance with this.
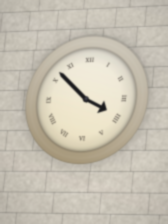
3:52
